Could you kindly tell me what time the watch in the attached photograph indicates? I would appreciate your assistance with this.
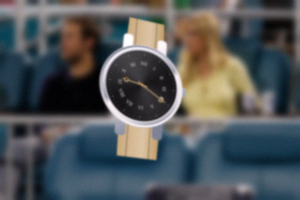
9:20
